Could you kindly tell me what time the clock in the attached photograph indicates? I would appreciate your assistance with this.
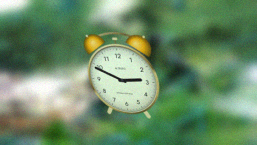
2:49
